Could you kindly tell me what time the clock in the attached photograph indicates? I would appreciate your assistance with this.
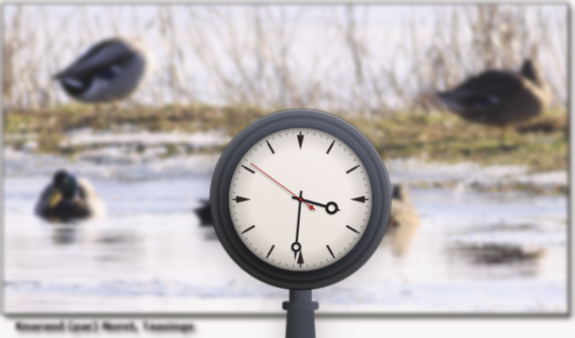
3:30:51
